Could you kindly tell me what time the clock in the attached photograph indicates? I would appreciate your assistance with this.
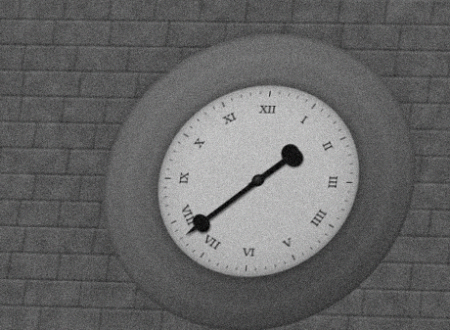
1:38
